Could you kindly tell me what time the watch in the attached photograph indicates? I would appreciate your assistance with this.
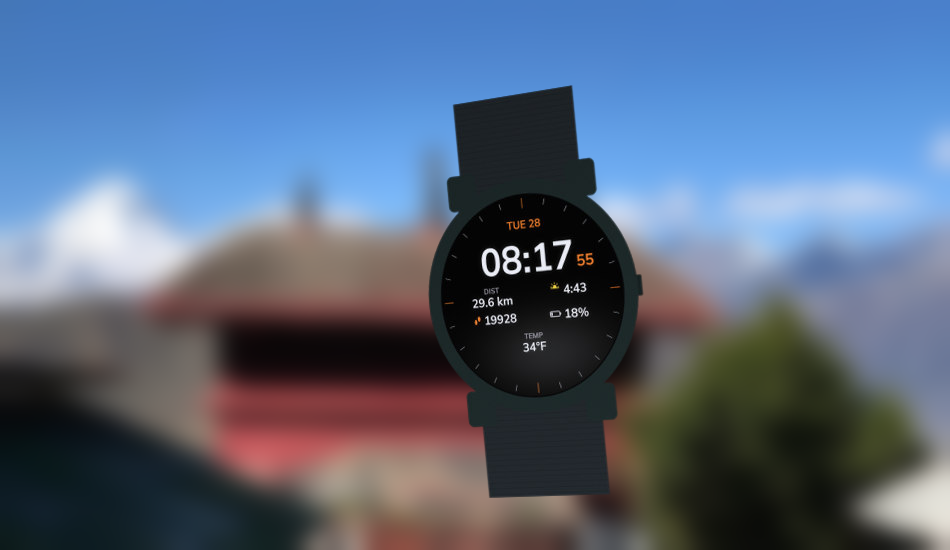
8:17:55
